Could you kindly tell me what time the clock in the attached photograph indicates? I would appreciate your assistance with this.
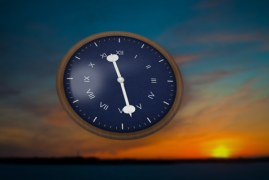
11:28
